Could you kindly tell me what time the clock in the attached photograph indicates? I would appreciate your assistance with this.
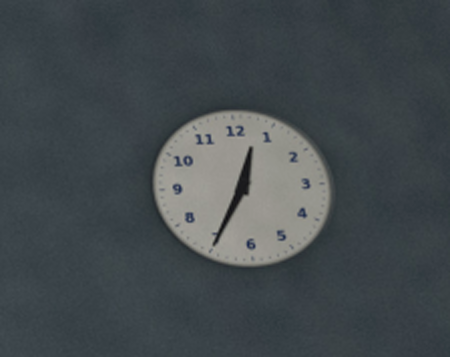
12:35
